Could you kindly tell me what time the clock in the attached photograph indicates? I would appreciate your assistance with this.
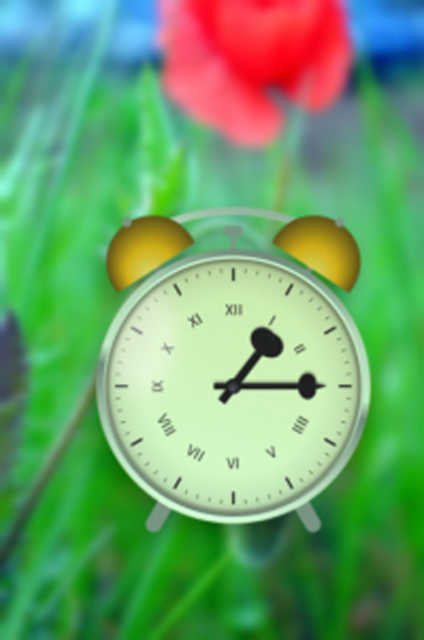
1:15
